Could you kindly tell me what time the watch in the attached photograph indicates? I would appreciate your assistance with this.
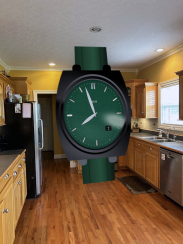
7:57
